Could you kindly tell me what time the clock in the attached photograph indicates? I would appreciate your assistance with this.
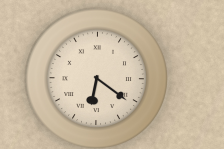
6:21
